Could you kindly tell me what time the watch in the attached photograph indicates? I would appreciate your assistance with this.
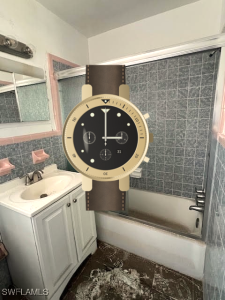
3:00
